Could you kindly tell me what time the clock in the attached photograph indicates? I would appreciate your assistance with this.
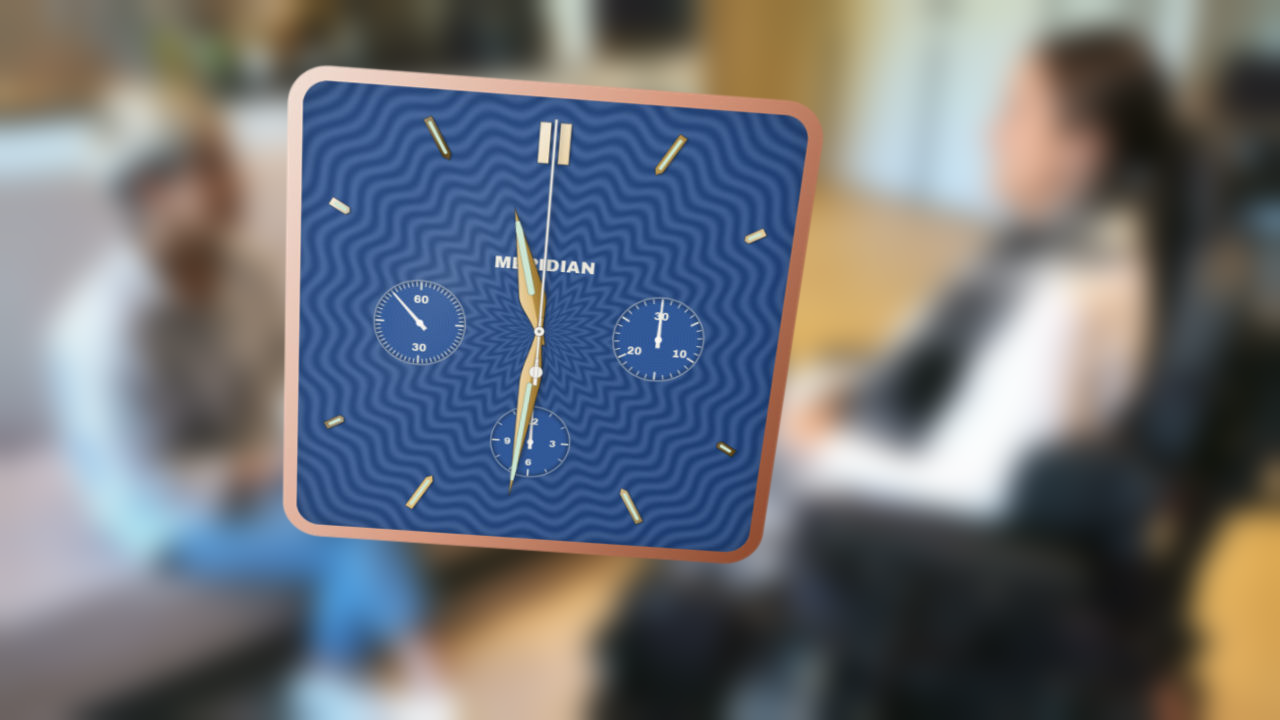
11:30:53
